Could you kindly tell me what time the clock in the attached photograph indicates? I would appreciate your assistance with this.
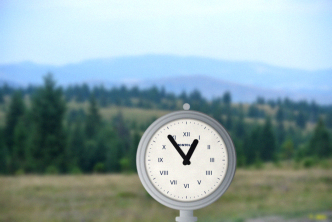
12:54
